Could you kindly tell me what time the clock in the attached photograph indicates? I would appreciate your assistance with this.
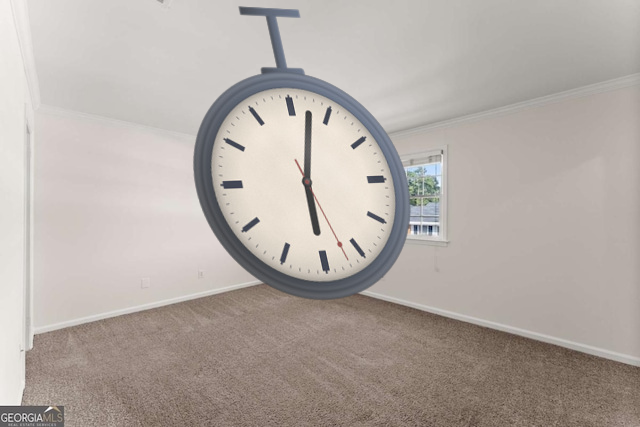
6:02:27
